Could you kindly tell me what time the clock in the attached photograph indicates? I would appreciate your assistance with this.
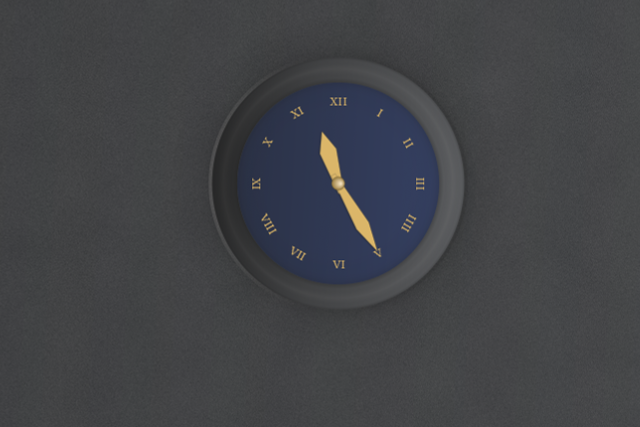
11:25
